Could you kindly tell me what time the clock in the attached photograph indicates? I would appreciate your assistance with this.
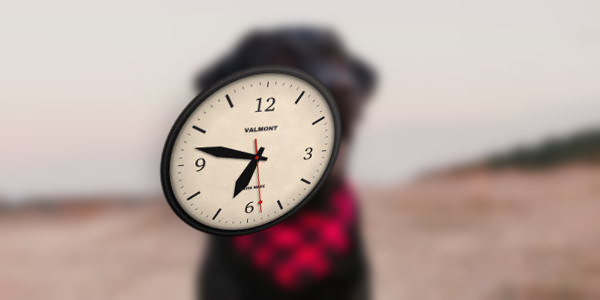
6:47:28
